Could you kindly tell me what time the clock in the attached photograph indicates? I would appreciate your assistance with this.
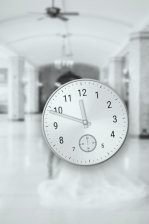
11:49
